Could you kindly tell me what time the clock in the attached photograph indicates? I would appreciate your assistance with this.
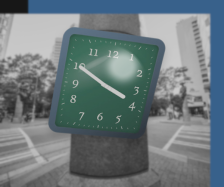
3:50
